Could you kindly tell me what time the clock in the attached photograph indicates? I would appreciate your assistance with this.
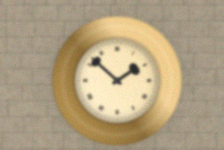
1:52
